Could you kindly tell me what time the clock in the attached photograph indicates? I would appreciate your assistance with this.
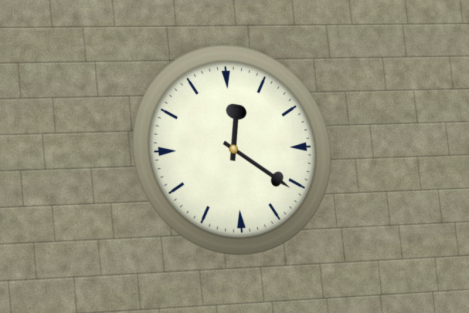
12:21
